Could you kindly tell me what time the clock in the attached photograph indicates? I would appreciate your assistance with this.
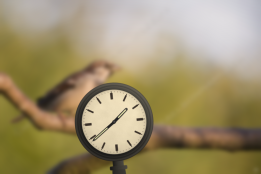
1:39
